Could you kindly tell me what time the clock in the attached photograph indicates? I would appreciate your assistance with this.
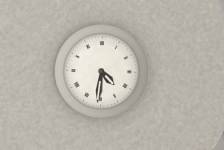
4:31
